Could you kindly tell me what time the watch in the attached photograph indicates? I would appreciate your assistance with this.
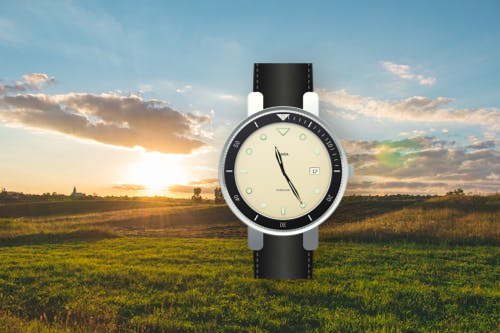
11:25
